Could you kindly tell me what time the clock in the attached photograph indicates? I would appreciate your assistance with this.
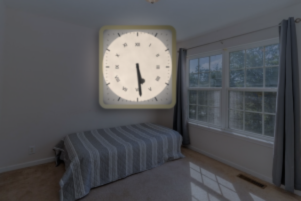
5:29
